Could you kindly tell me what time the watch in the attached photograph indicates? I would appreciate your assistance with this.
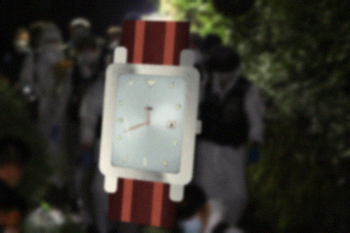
11:41
